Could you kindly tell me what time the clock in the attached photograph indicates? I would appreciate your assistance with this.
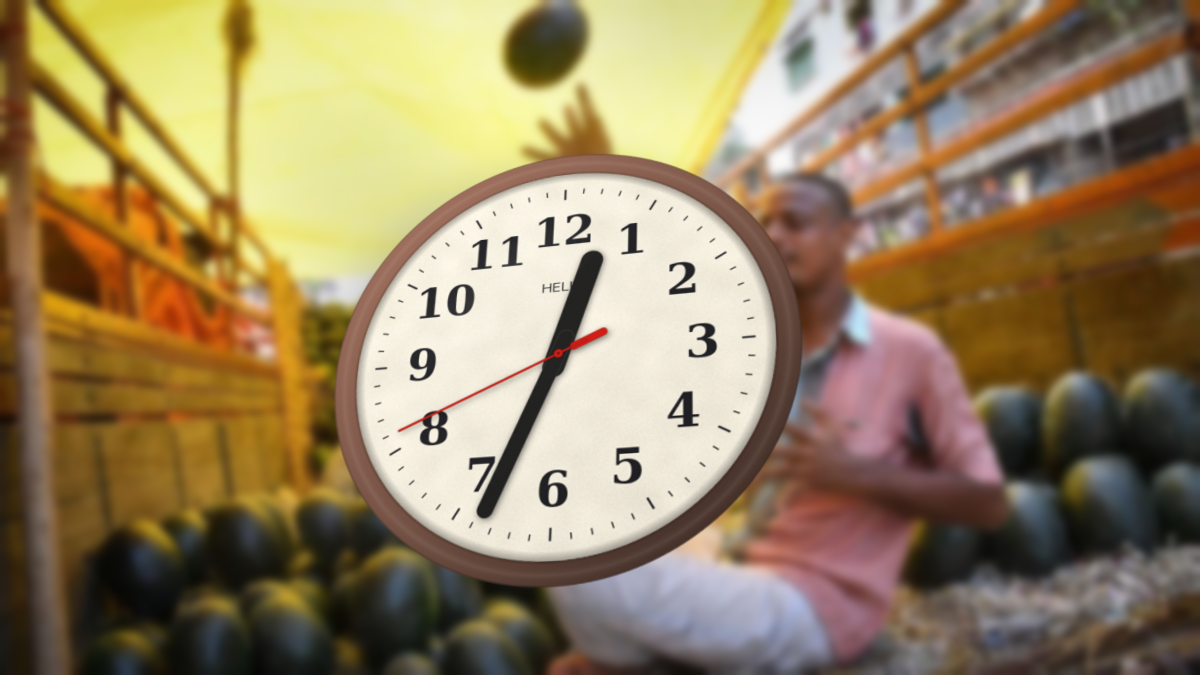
12:33:41
